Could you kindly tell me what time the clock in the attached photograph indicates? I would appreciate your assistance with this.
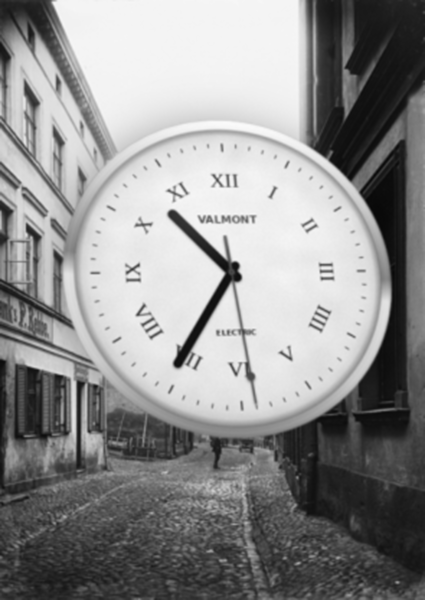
10:35:29
